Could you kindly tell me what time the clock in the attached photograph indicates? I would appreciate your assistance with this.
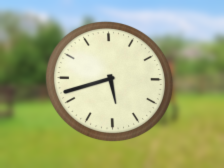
5:42
